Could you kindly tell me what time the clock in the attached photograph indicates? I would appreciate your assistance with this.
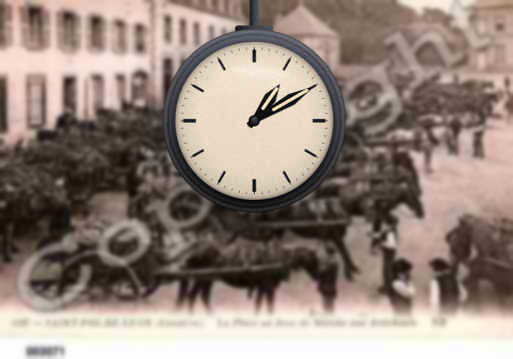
1:10
